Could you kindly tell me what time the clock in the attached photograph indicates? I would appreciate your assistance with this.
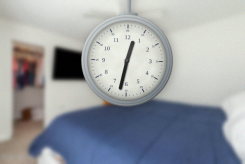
12:32
